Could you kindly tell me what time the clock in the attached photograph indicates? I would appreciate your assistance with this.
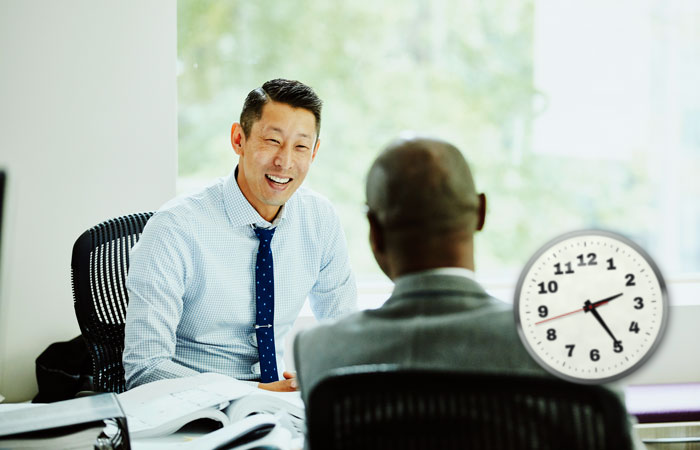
2:24:43
